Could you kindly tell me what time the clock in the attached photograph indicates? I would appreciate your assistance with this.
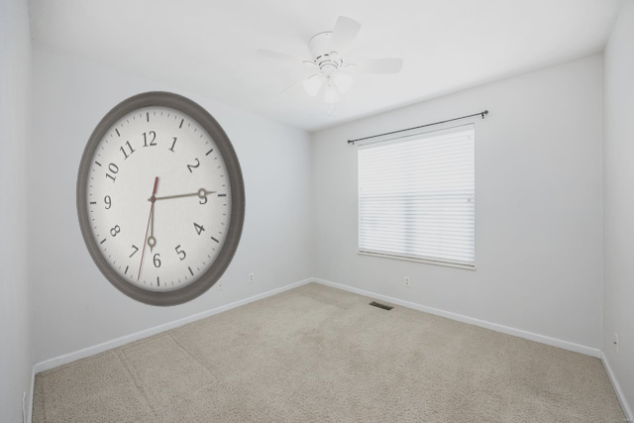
6:14:33
